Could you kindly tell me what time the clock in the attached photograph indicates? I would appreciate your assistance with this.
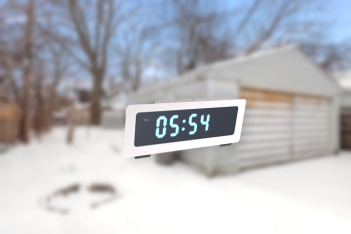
5:54
